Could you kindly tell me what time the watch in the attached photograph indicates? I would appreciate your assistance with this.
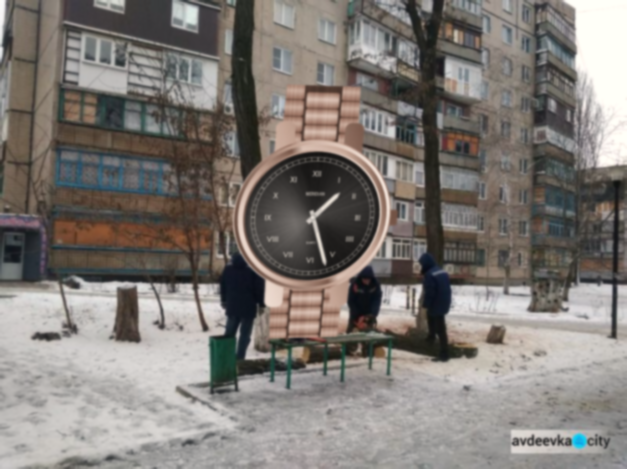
1:27
